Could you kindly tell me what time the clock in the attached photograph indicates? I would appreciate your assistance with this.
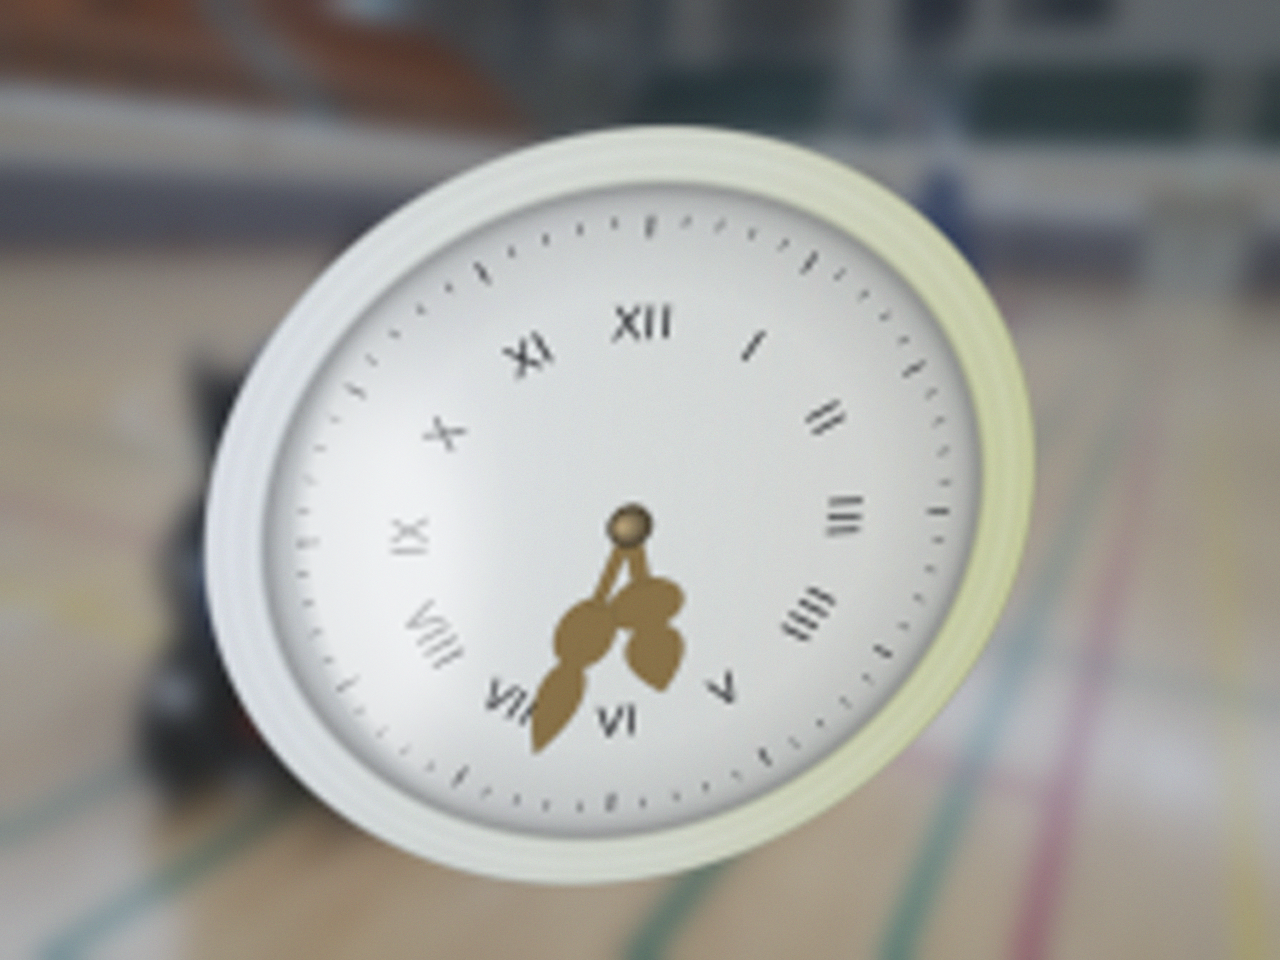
5:33
